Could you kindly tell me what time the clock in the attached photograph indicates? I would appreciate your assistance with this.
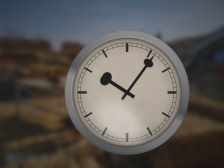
10:06
